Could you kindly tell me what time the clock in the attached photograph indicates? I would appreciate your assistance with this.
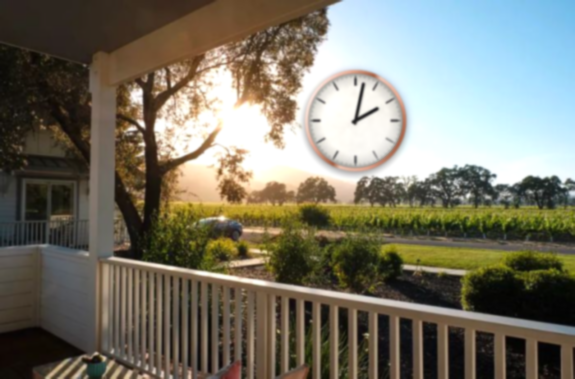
2:02
